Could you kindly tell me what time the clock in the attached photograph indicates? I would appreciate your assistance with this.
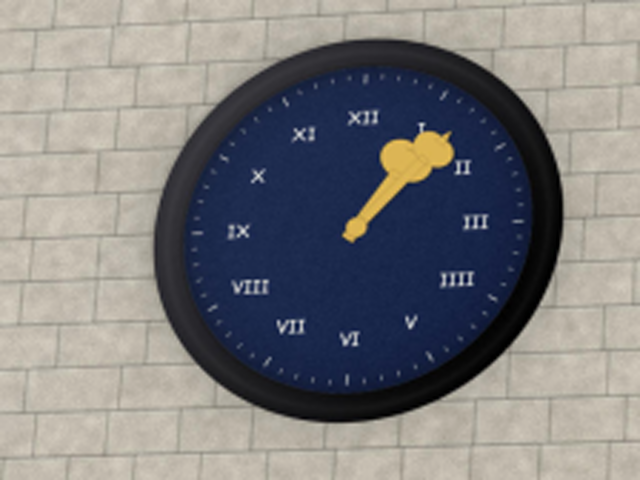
1:07
